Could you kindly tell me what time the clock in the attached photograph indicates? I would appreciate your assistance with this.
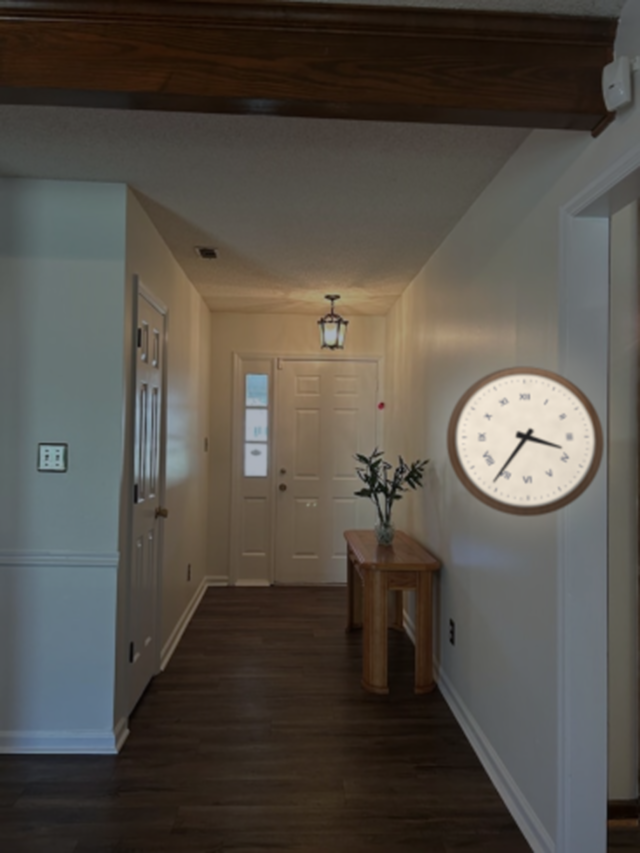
3:36
